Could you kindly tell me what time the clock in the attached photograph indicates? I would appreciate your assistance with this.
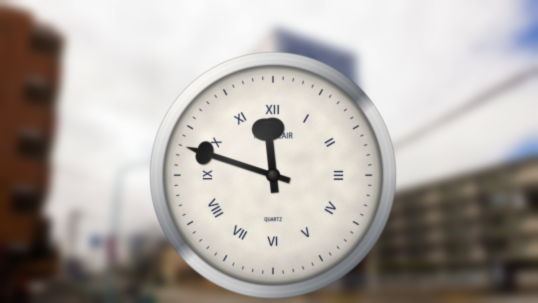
11:48
